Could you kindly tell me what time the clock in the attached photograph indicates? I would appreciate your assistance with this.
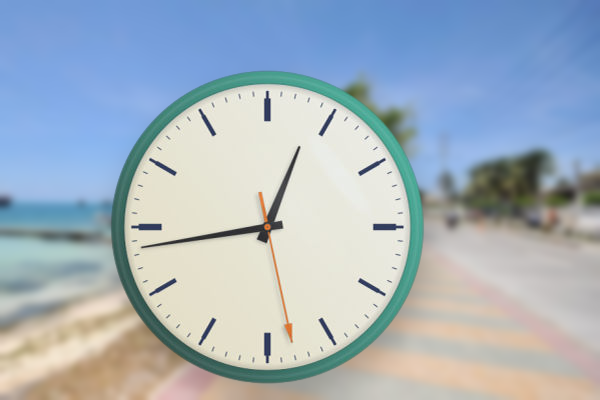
12:43:28
